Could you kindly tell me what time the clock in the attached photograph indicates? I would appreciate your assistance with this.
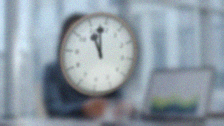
10:58
